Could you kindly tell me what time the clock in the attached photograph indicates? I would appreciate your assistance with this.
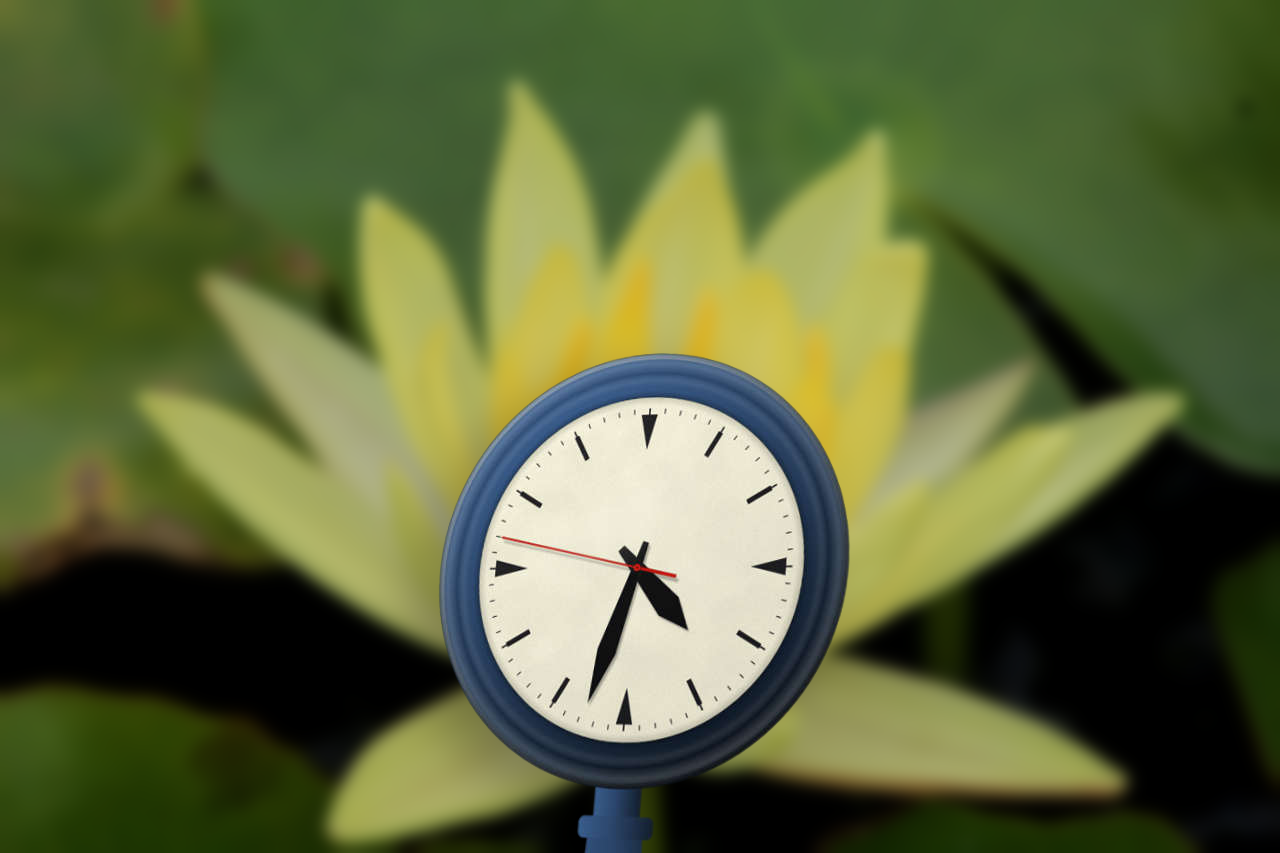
4:32:47
